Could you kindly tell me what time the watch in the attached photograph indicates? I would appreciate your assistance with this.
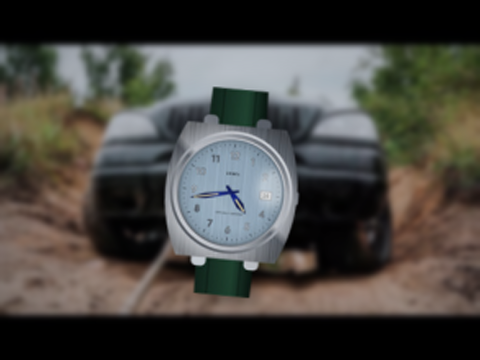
4:43
